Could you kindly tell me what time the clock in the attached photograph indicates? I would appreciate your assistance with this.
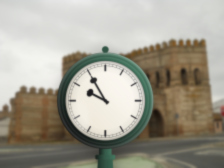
9:55
